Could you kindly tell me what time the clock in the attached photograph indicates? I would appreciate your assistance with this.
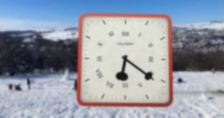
6:21
